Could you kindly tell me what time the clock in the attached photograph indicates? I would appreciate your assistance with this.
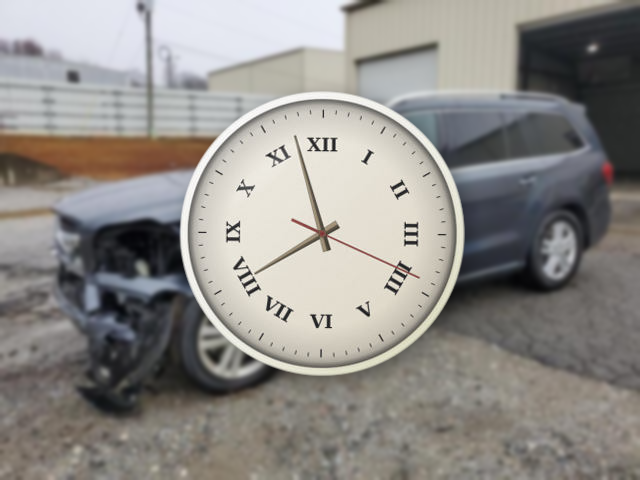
7:57:19
